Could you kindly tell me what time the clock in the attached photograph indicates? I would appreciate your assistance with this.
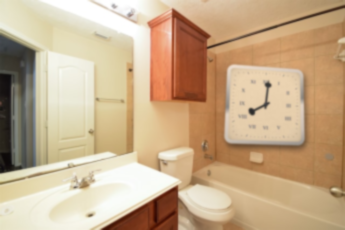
8:01
